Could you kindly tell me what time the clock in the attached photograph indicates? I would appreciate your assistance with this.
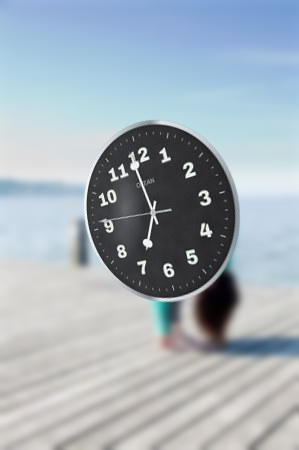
6:58:46
